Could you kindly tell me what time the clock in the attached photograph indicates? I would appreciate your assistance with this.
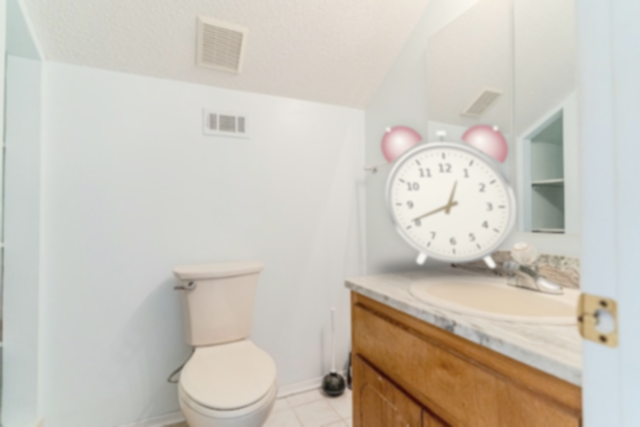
12:41
